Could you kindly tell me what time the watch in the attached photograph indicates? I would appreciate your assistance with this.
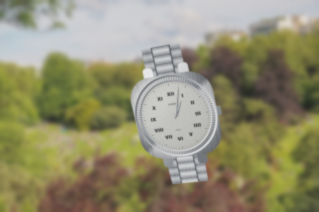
1:03
